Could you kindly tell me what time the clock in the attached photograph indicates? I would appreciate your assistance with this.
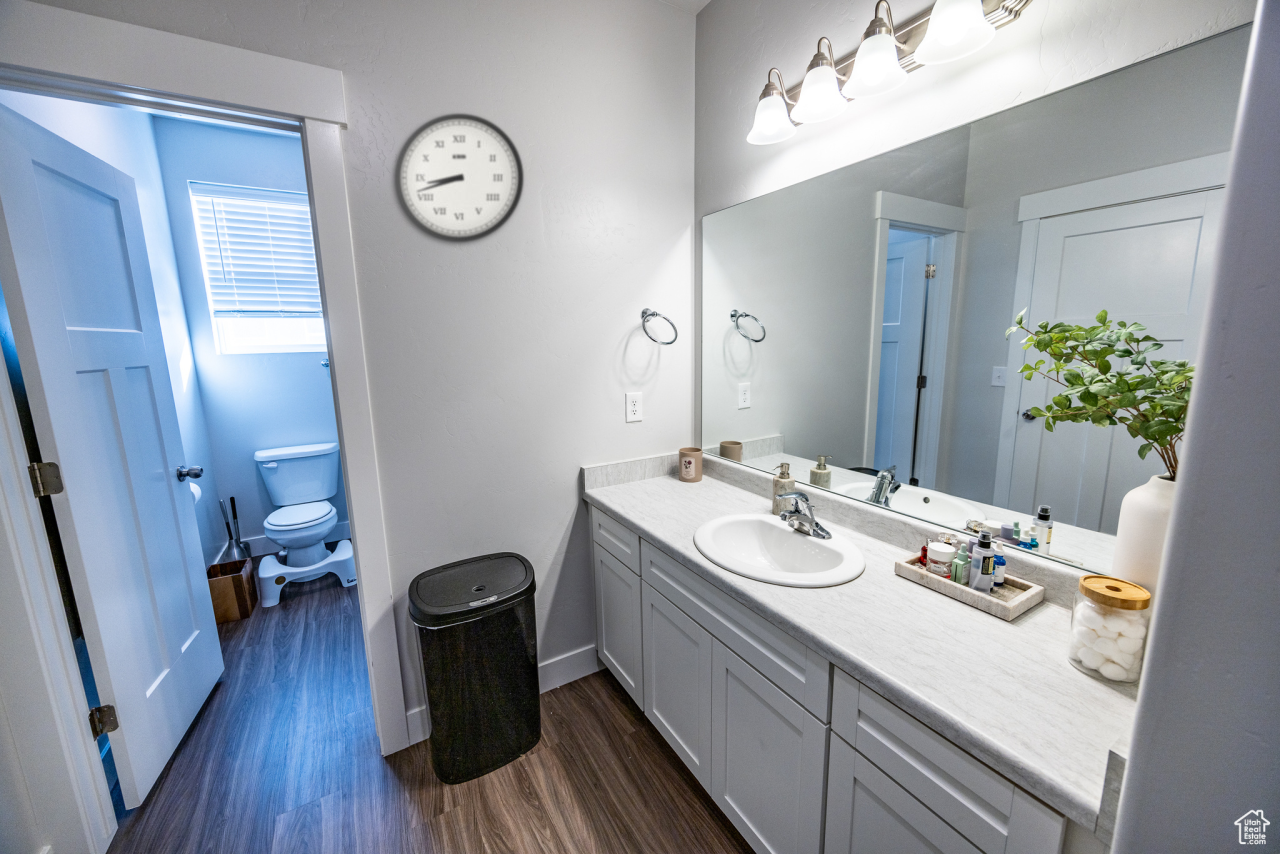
8:42
